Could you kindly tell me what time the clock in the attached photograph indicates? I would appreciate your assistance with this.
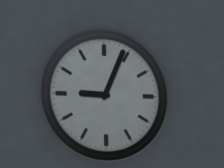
9:04
